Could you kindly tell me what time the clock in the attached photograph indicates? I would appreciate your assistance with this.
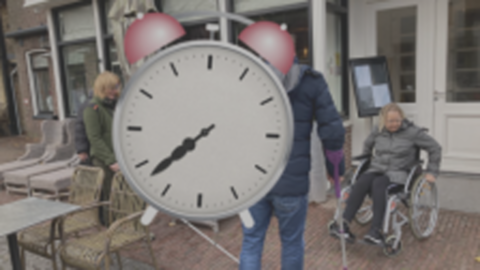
7:38
